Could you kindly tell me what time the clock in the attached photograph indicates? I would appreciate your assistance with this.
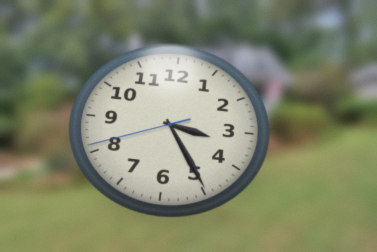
3:24:41
